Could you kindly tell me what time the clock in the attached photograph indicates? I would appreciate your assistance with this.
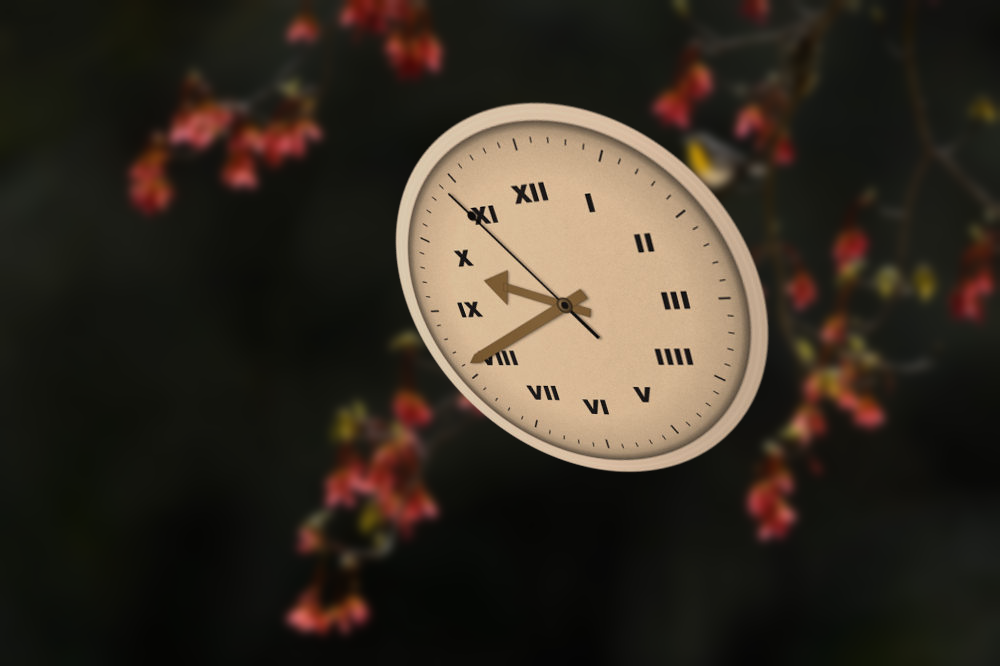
9:40:54
